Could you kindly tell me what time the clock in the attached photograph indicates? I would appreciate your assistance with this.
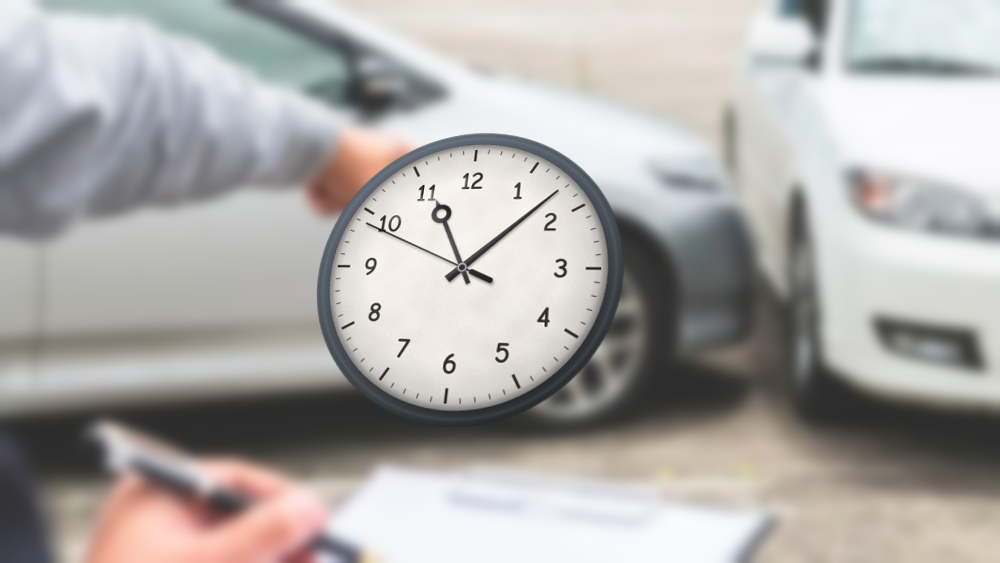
11:07:49
